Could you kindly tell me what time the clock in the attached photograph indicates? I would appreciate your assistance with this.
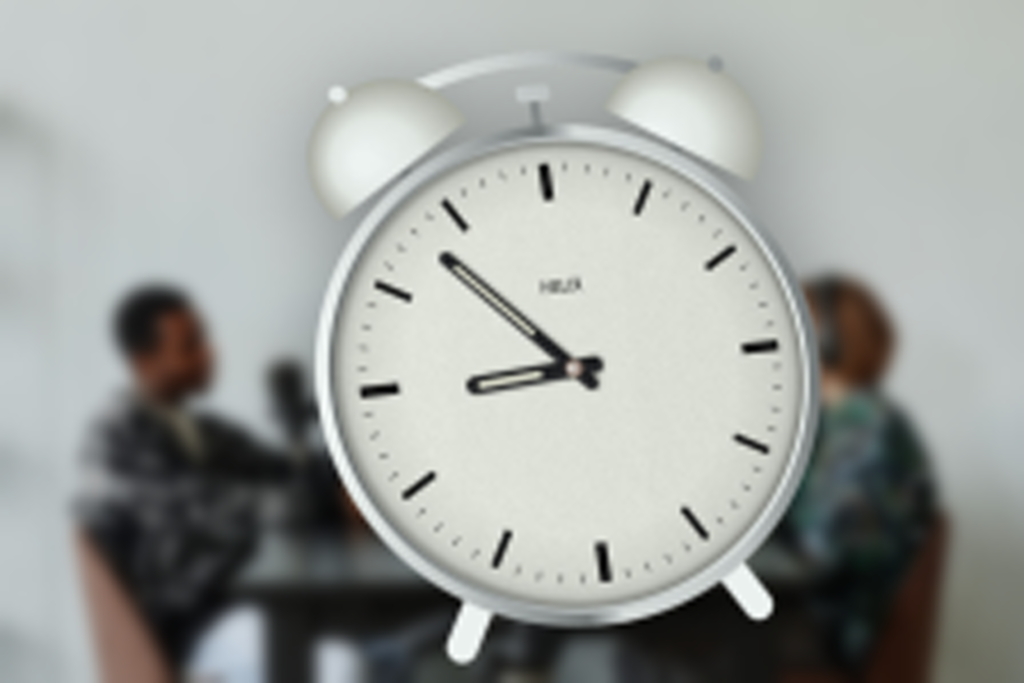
8:53
